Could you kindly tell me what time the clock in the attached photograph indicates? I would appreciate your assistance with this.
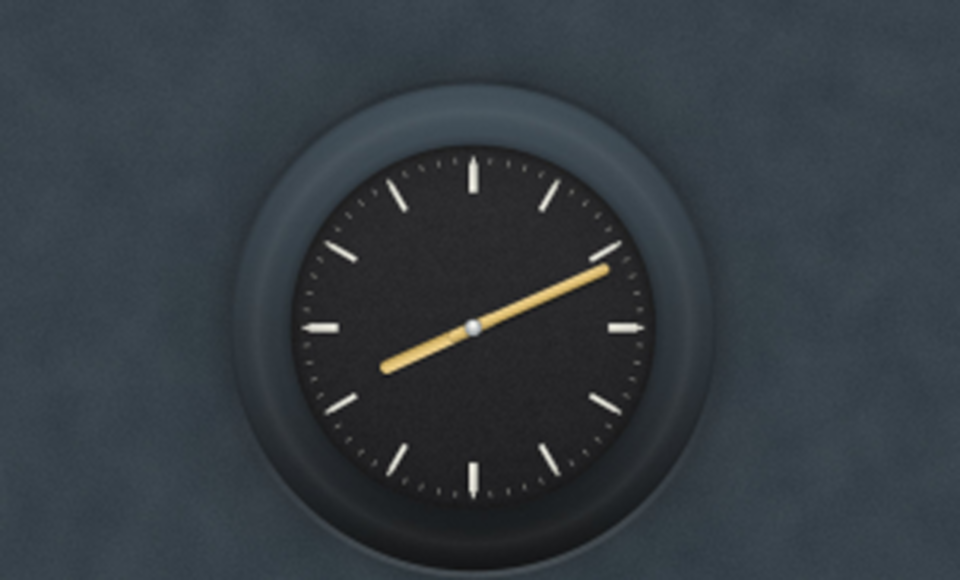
8:11
